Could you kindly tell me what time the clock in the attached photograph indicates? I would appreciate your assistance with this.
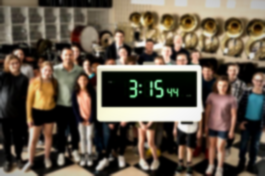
3:15
